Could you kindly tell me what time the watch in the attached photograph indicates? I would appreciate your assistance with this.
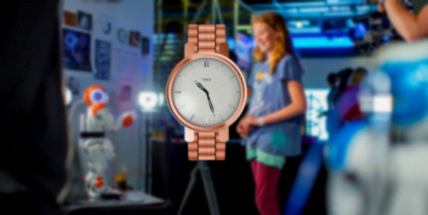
10:27
